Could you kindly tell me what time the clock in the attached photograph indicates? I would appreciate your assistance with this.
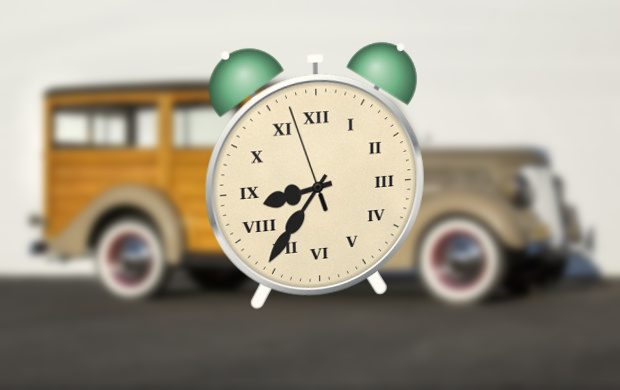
8:35:57
